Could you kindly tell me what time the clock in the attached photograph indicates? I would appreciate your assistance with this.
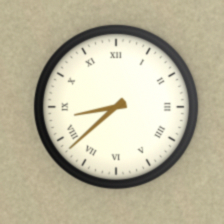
8:38
